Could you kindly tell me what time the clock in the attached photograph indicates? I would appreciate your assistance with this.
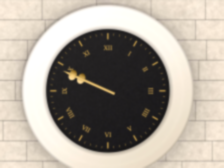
9:49
